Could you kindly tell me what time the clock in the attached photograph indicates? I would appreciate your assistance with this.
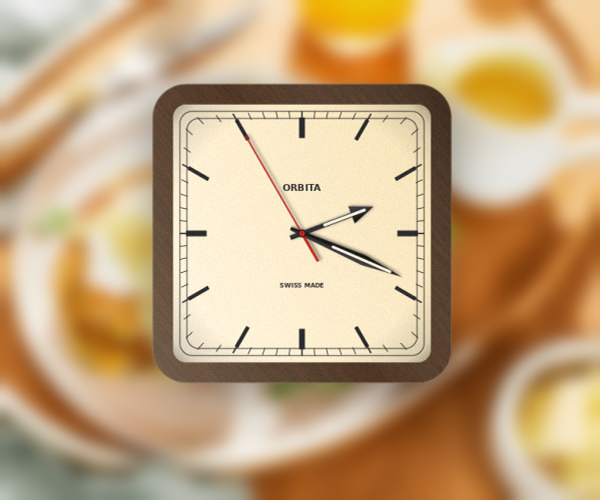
2:18:55
